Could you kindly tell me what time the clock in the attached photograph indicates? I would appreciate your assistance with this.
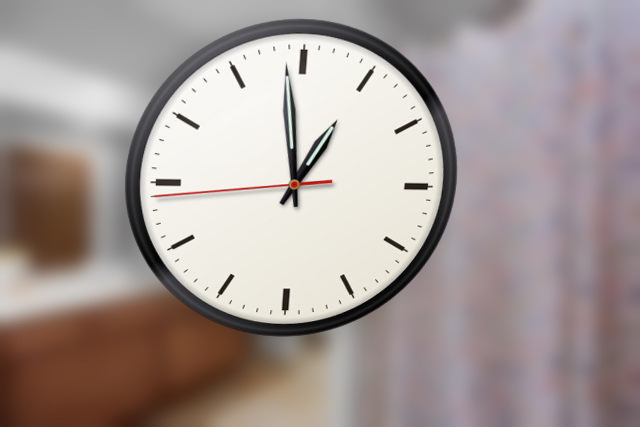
12:58:44
